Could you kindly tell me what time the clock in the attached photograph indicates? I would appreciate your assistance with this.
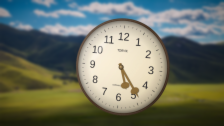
5:24
